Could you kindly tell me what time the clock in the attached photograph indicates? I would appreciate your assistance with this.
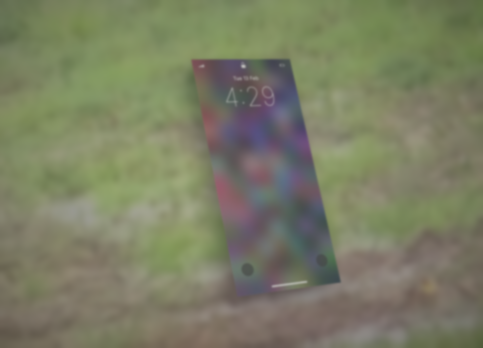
4:29
